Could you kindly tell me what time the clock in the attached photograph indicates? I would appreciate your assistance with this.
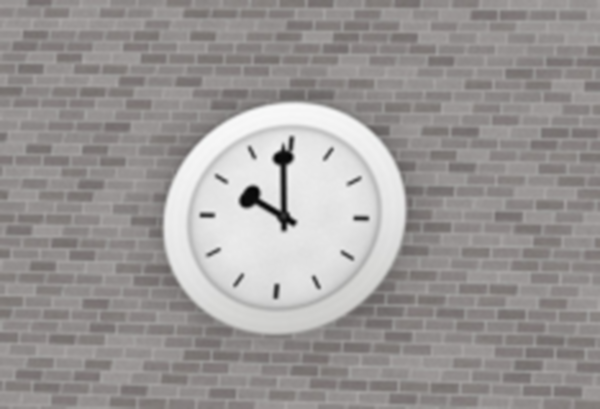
9:59
